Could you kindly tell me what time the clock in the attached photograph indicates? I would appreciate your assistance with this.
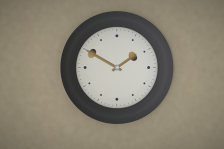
1:50
